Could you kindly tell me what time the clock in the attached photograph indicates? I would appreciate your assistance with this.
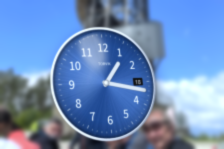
1:17
